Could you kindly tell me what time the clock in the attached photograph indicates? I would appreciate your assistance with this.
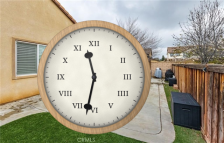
11:32
